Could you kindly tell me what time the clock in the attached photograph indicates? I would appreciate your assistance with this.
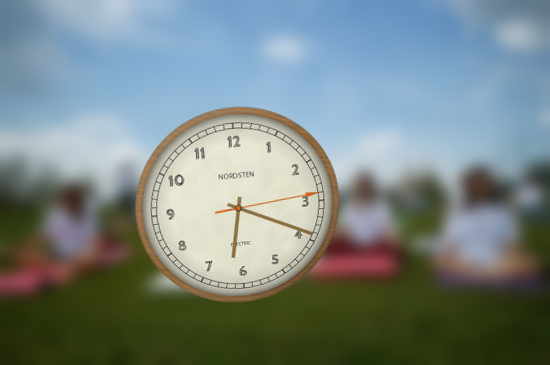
6:19:14
